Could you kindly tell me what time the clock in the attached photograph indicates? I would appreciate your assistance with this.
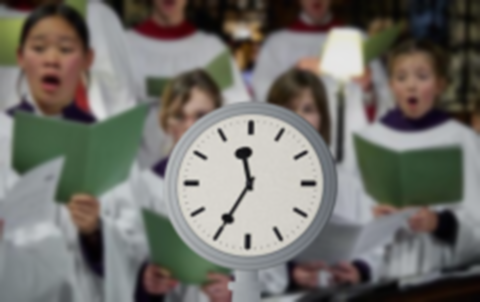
11:35
